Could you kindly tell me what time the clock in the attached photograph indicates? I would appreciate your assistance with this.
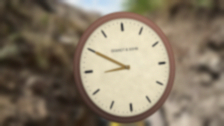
8:50
